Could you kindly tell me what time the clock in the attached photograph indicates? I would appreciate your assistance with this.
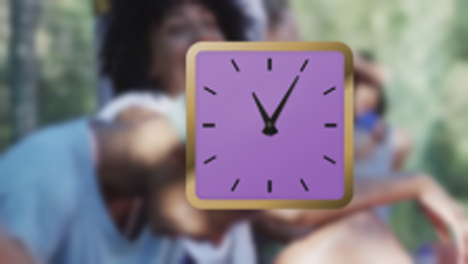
11:05
